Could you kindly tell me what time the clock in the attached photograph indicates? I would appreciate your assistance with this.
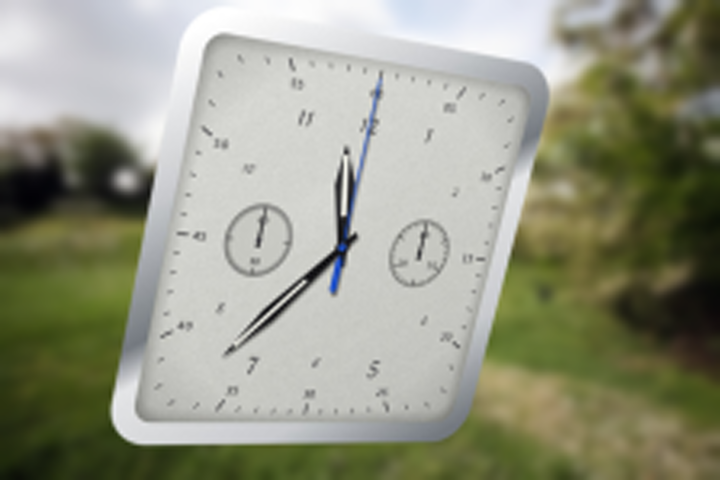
11:37
